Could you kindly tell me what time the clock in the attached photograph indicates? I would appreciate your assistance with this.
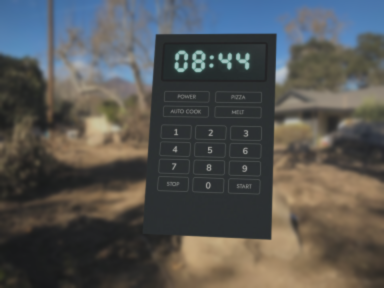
8:44
